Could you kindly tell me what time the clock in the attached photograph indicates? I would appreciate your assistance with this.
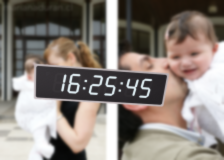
16:25:45
